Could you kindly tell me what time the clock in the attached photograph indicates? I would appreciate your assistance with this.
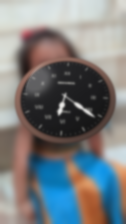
6:21
